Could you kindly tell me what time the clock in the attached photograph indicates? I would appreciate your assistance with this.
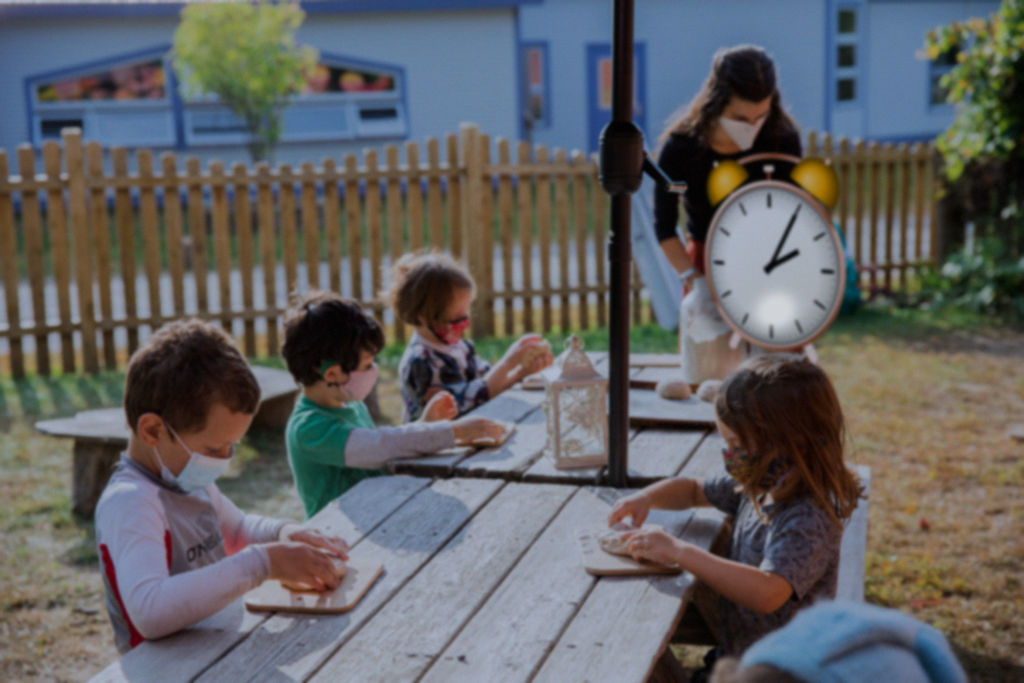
2:05
